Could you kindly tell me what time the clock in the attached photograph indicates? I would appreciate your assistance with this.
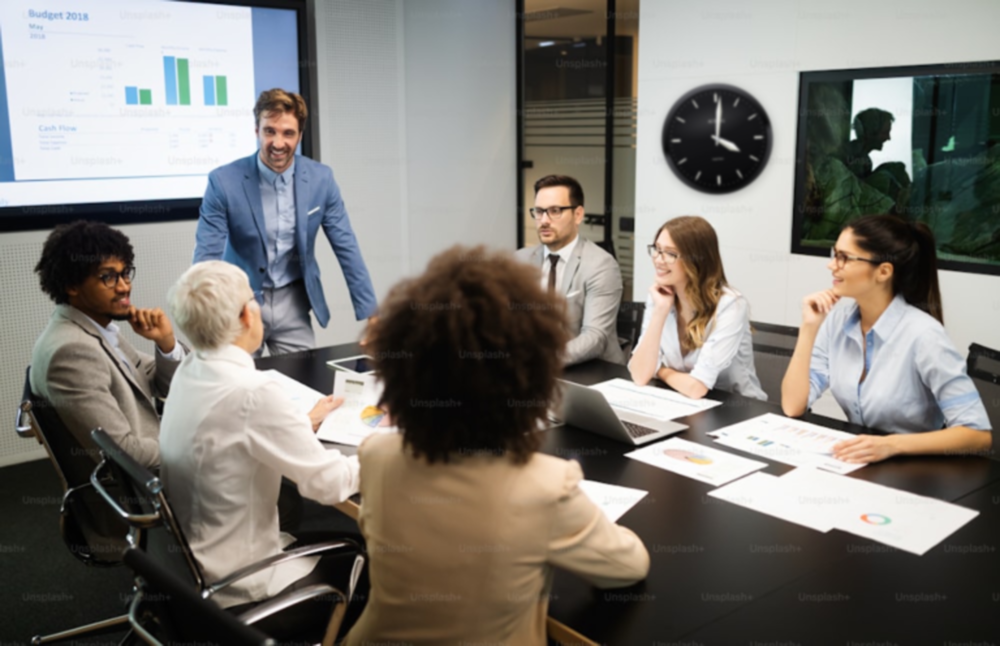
4:01
